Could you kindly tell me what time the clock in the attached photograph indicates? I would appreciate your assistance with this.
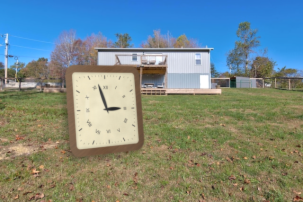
2:57
